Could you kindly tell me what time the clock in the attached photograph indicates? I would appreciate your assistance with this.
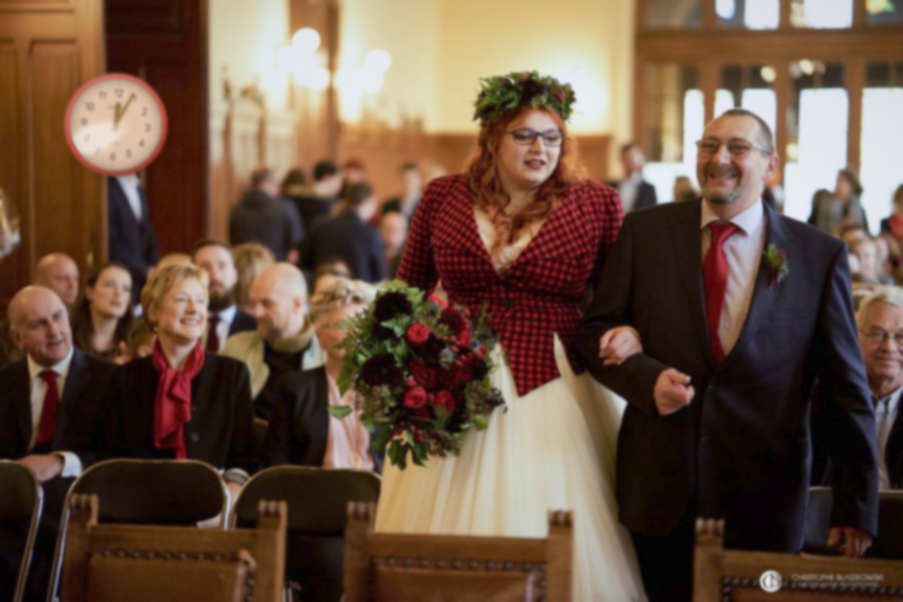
12:04
